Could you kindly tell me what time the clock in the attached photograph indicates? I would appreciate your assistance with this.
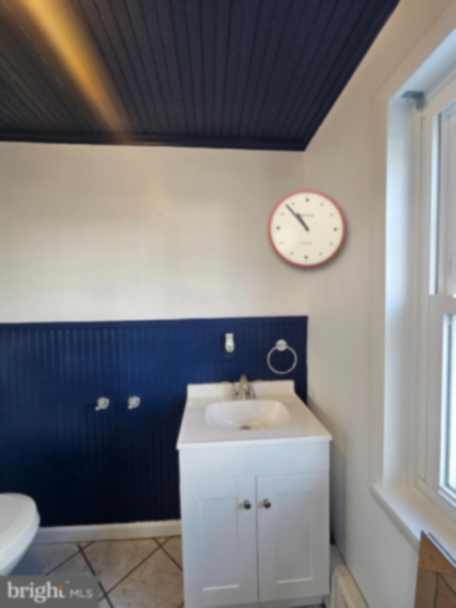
10:53
